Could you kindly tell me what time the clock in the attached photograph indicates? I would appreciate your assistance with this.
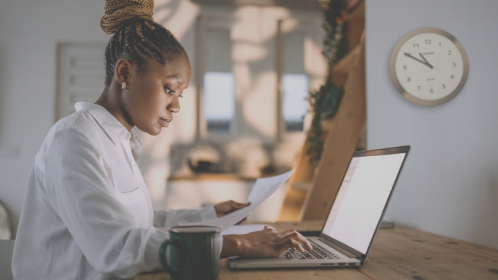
10:50
